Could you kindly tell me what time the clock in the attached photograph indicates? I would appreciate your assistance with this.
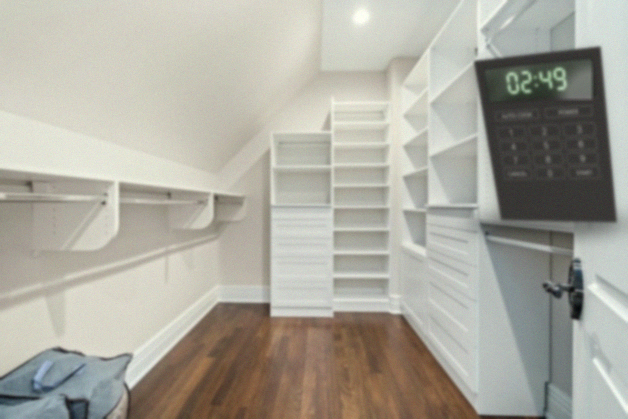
2:49
